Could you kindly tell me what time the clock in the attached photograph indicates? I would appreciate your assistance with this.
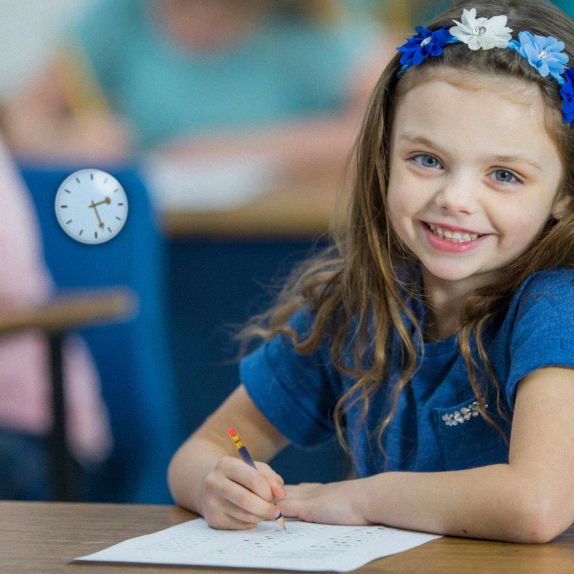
2:27
